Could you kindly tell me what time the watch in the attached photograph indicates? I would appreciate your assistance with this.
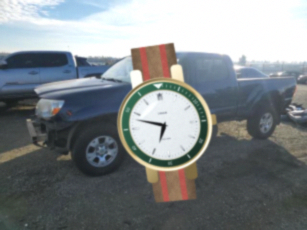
6:48
